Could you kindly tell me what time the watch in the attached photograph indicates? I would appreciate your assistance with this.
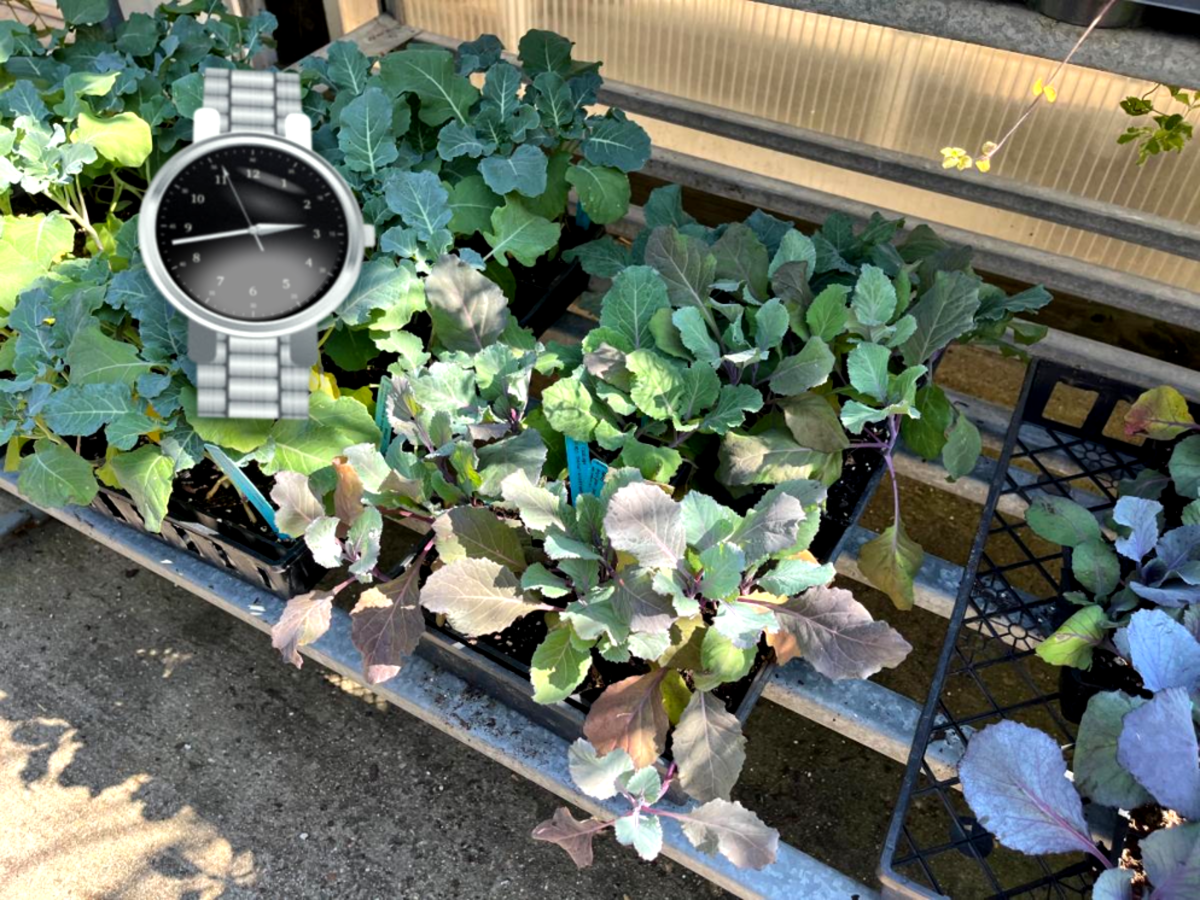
2:42:56
